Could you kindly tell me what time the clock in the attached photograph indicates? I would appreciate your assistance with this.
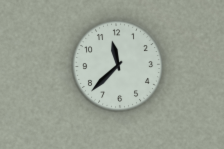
11:38
